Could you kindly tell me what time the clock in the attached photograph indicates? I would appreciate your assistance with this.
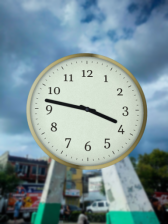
3:47
